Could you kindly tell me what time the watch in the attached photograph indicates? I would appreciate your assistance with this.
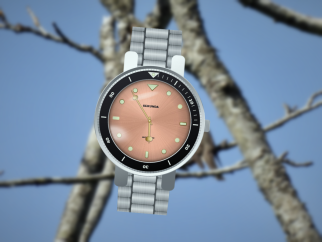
5:54
